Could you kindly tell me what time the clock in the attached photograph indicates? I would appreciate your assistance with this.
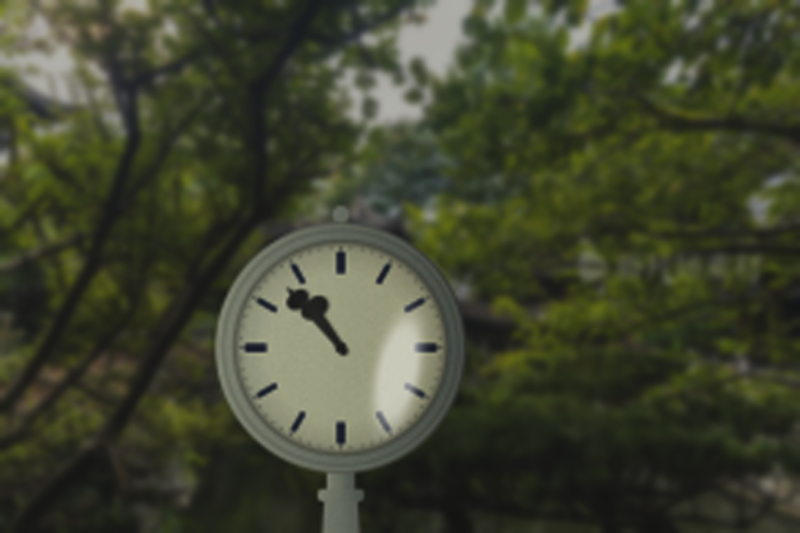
10:53
